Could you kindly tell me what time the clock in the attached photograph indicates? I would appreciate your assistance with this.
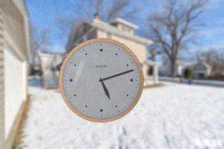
5:12
